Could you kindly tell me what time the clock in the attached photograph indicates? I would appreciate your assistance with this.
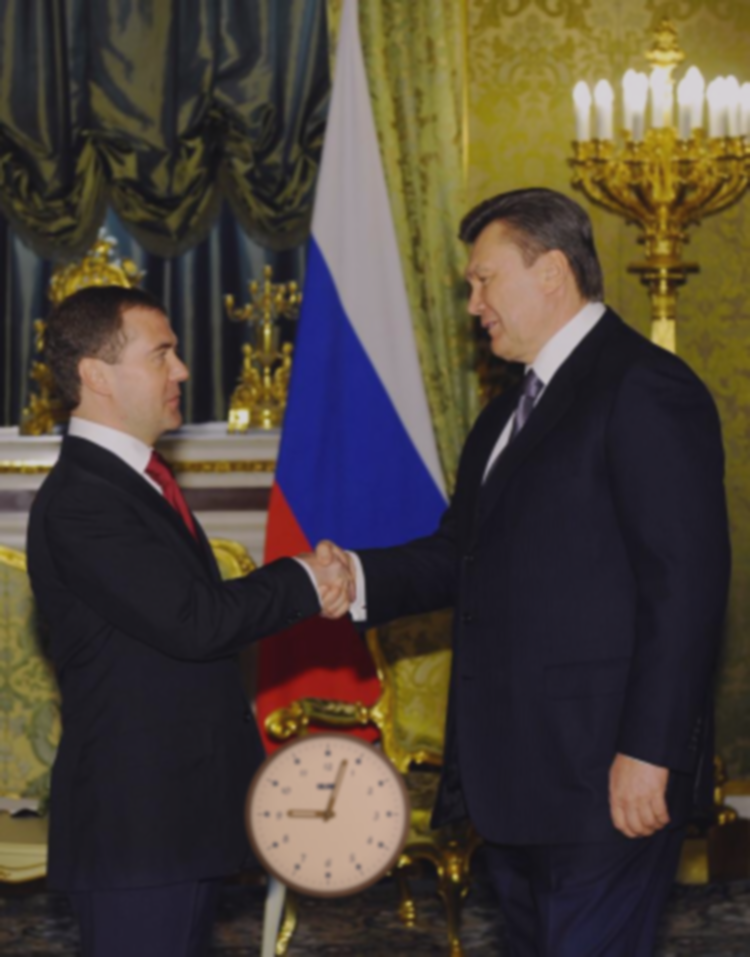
9:03
